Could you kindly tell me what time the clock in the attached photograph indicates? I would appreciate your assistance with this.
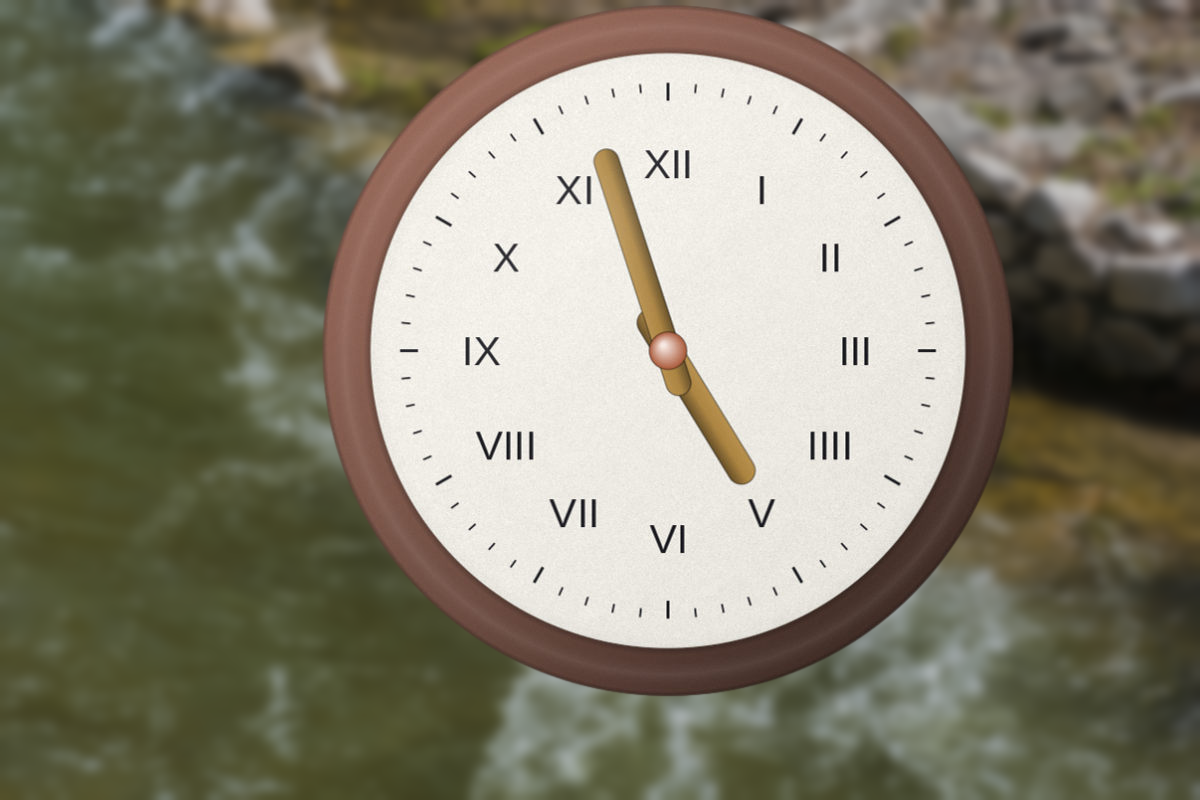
4:57
